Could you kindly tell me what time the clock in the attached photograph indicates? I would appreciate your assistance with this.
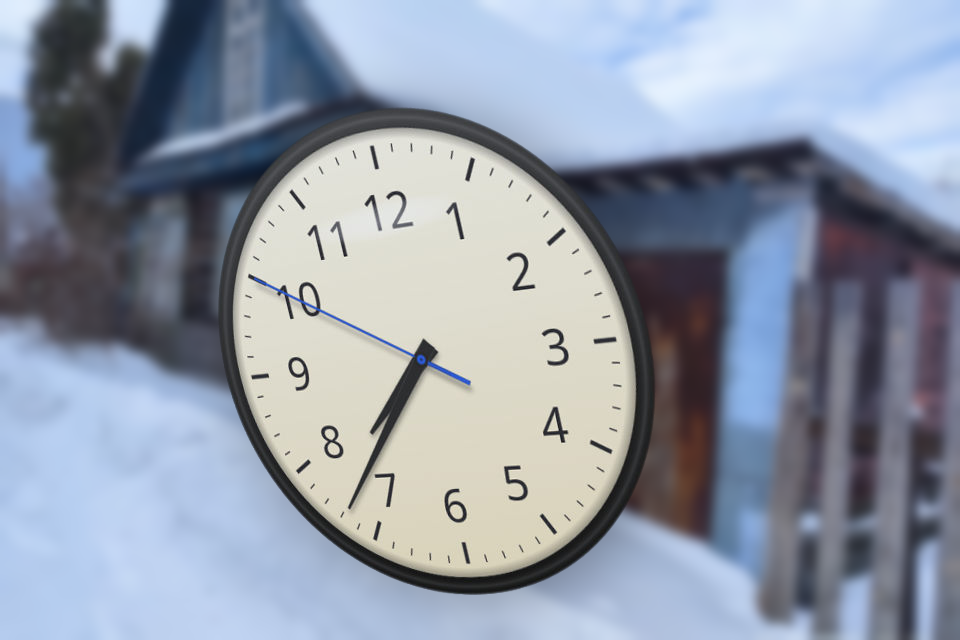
7:36:50
